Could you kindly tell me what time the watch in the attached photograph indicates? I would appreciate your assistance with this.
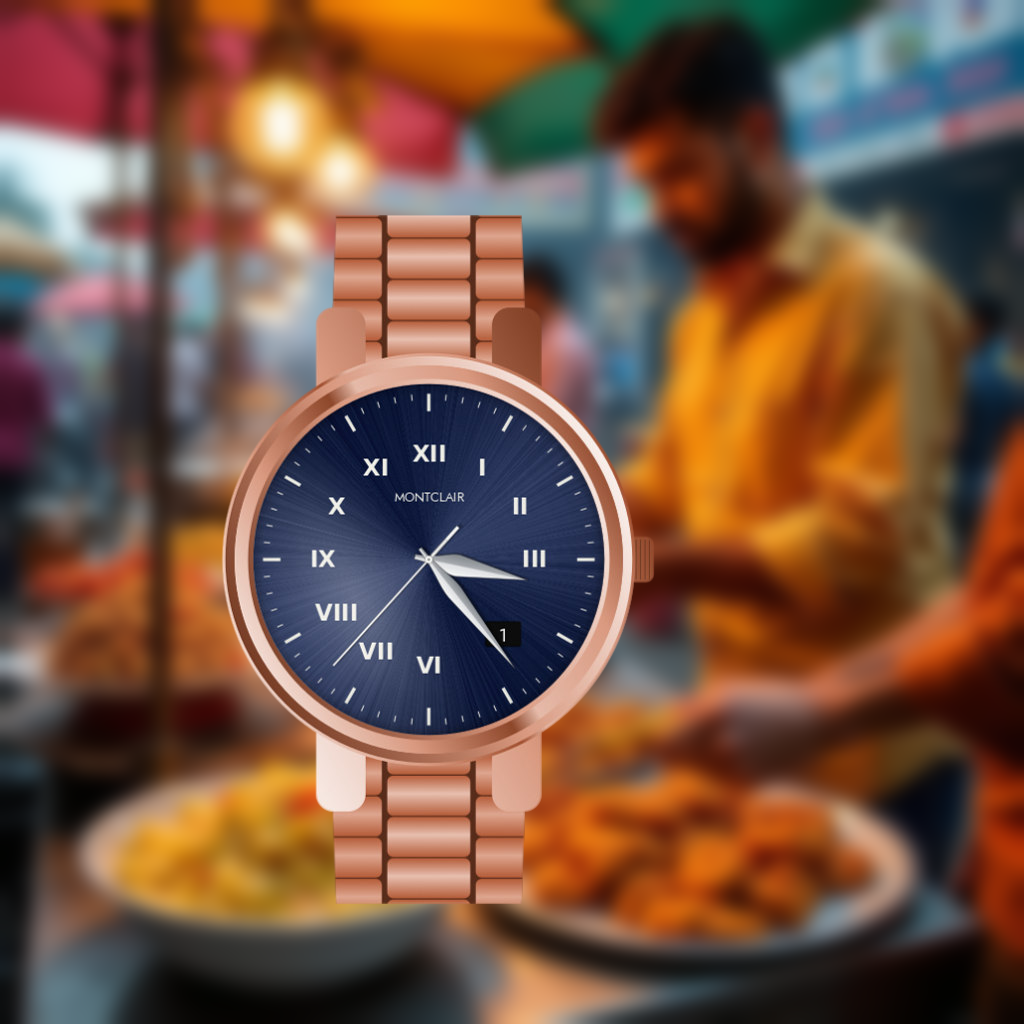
3:23:37
